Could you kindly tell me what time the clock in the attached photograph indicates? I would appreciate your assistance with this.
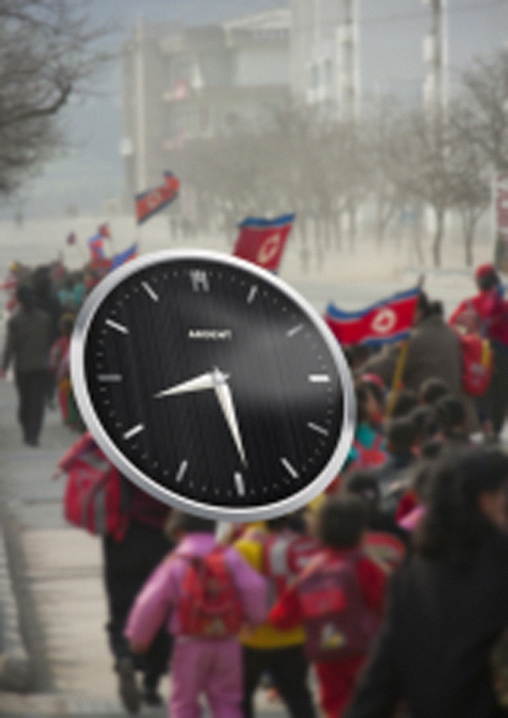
8:29
